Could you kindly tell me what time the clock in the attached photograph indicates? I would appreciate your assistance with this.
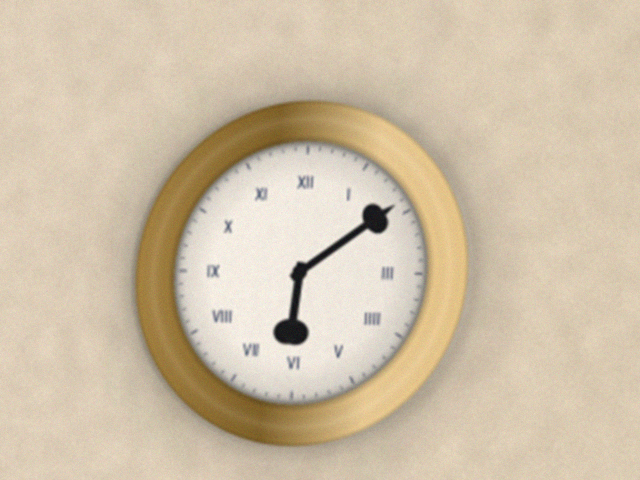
6:09
